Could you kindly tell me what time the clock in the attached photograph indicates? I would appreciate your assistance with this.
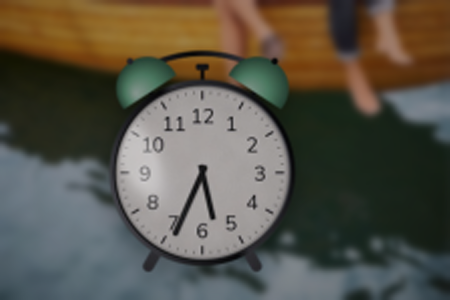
5:34
